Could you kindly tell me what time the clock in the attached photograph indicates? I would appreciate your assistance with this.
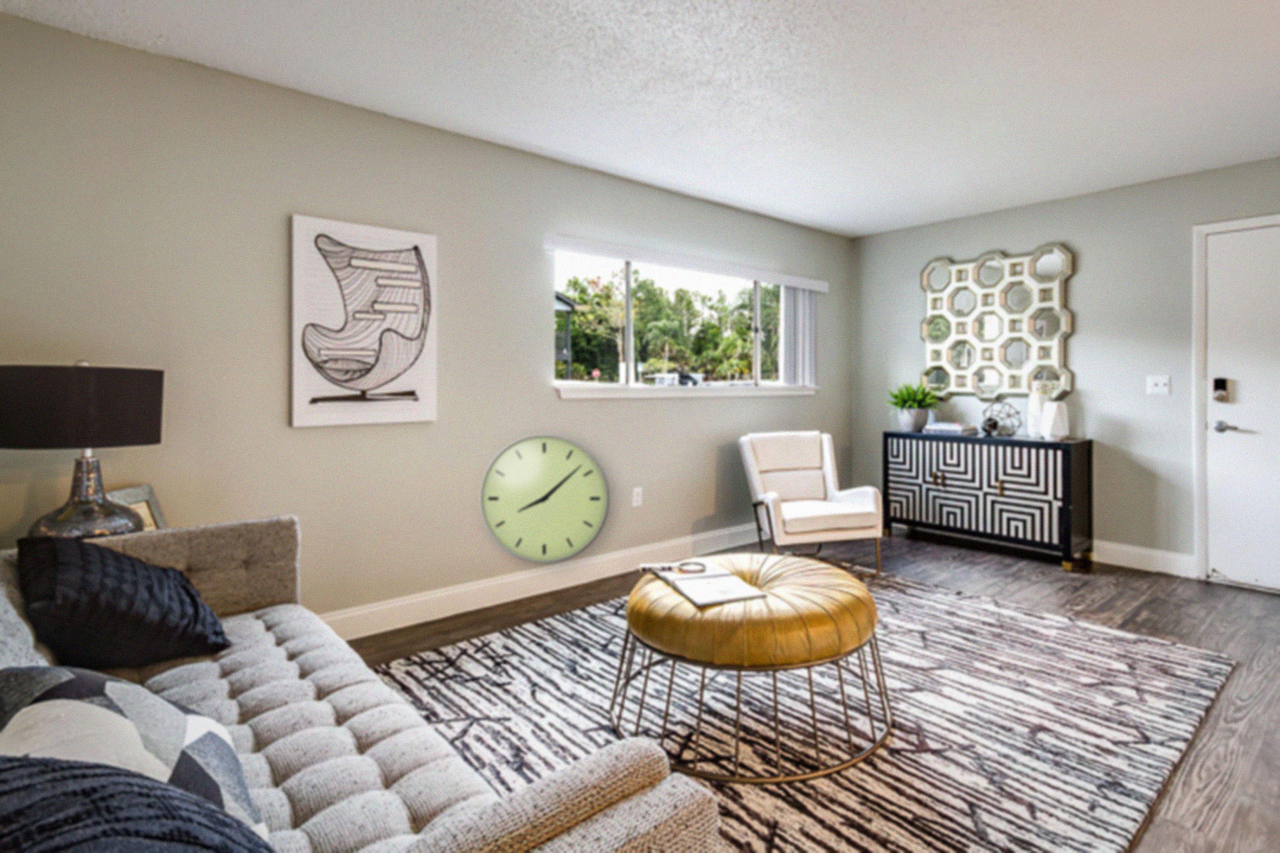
8:08
